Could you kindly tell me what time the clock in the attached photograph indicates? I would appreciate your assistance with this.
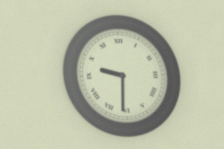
9:31
